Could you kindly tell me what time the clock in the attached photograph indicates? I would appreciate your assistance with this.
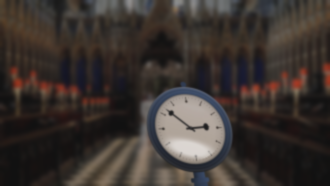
2:52
